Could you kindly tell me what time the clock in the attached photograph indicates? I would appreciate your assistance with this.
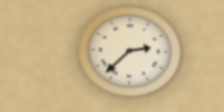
2:37
